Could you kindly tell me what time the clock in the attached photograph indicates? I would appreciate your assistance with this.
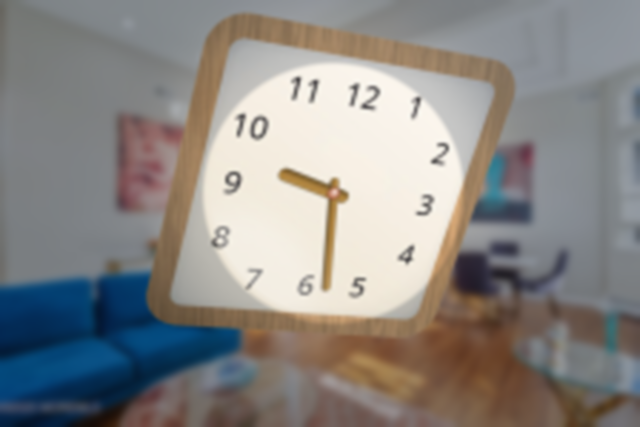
9:28
